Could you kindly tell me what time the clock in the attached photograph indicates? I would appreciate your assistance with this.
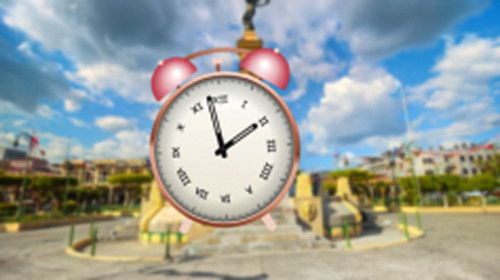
1:58
